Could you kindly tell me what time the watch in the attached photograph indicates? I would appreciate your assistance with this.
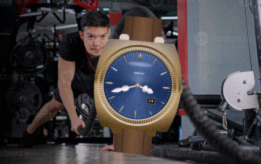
3:42
